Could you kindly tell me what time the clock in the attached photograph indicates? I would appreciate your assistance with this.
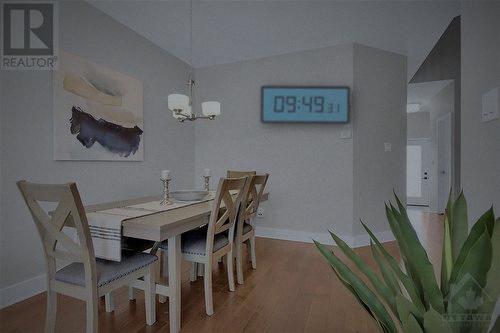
9:49
